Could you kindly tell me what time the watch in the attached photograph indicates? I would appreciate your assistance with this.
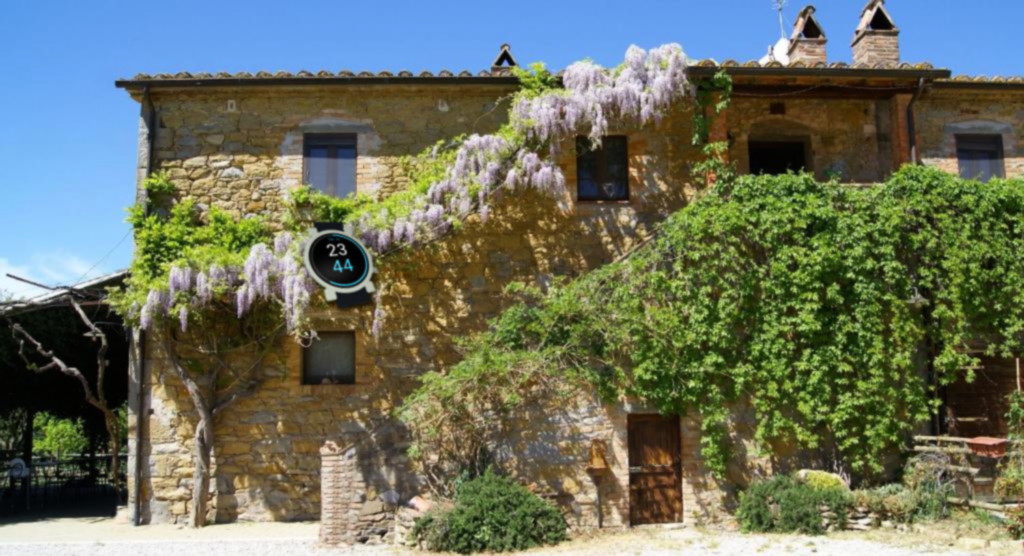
23:44
